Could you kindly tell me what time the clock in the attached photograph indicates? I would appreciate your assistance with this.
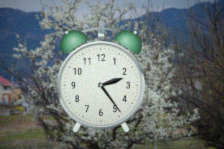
2:24
